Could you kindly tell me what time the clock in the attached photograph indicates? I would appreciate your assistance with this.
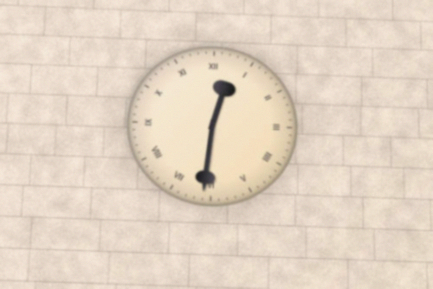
12:31
